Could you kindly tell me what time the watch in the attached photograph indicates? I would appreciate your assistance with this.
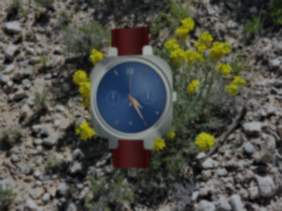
4:25
